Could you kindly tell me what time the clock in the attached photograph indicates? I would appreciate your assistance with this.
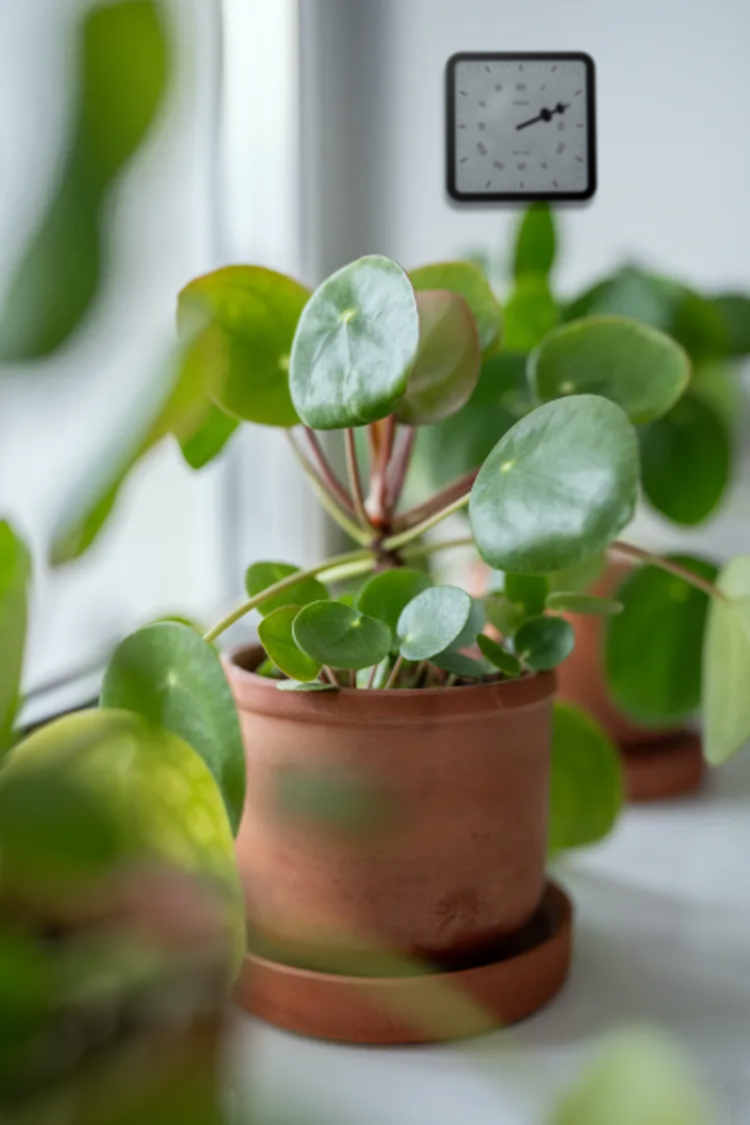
2:11
